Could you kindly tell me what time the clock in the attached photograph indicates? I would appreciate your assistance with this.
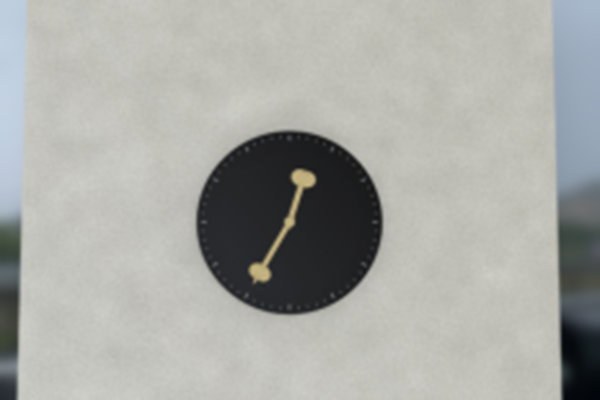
12:35
